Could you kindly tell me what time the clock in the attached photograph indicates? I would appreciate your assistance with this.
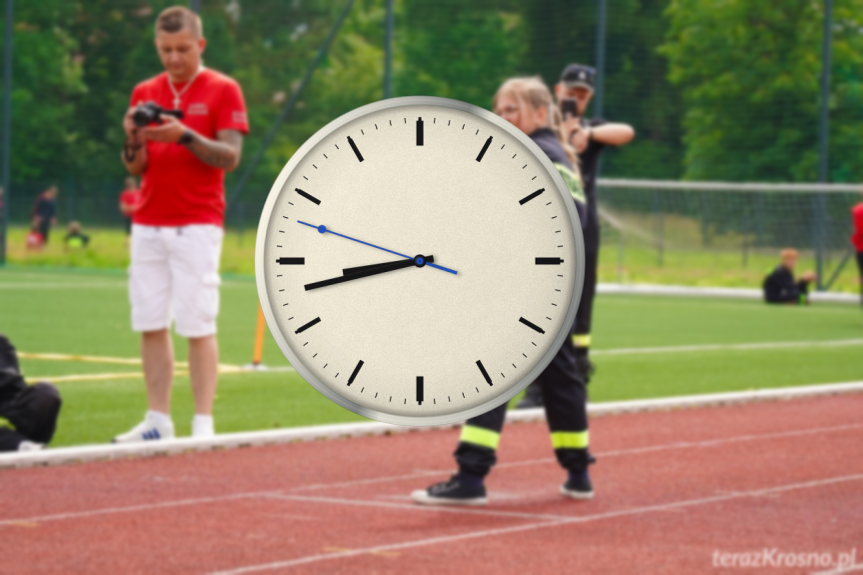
8:42:48
